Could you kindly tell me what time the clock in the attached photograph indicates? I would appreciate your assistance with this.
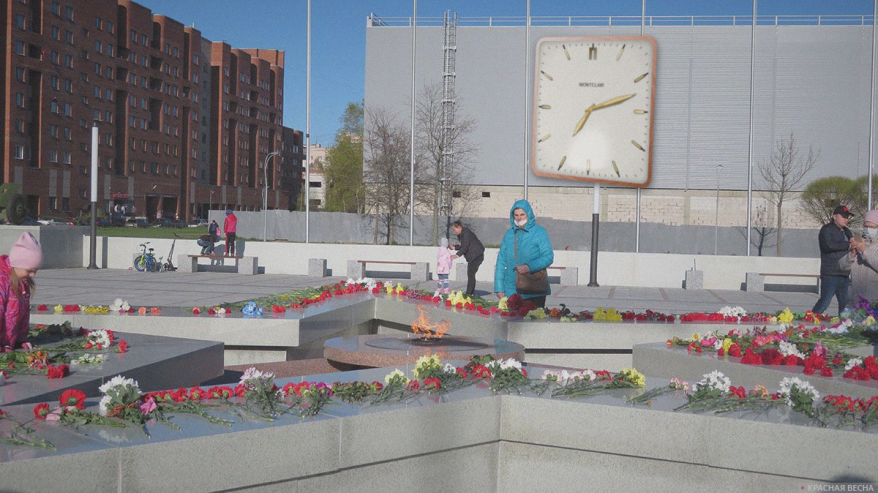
7:12
